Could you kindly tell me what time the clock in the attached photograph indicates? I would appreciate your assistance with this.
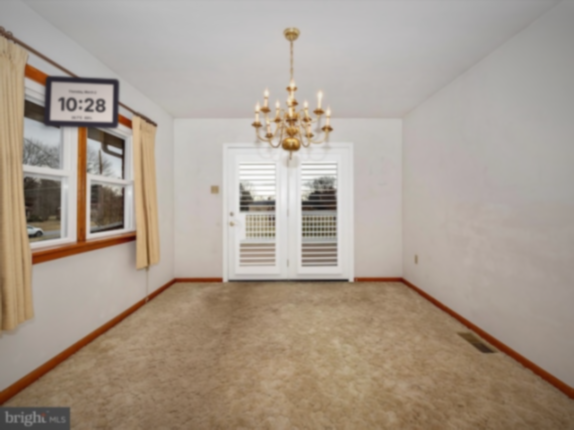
10:28
